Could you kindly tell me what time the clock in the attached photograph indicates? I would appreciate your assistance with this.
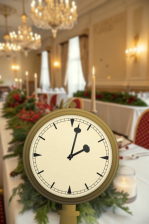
2:02
